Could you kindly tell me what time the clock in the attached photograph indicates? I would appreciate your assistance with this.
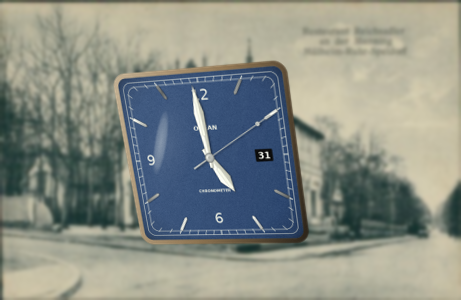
4:59:10
